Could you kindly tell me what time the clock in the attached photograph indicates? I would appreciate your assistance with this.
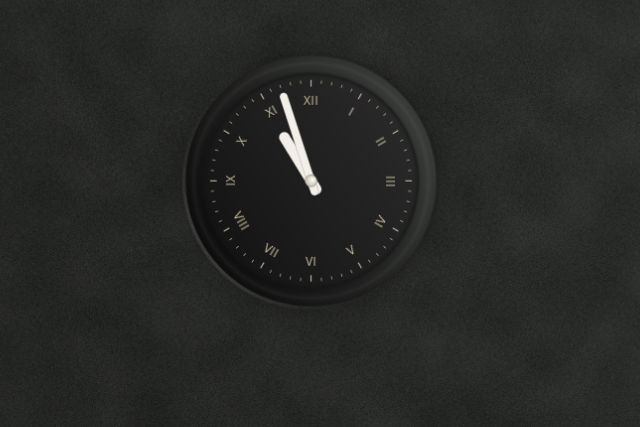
10:57
